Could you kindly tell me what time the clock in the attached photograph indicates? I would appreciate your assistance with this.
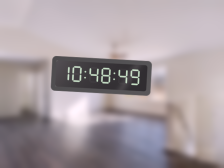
10:48:49
